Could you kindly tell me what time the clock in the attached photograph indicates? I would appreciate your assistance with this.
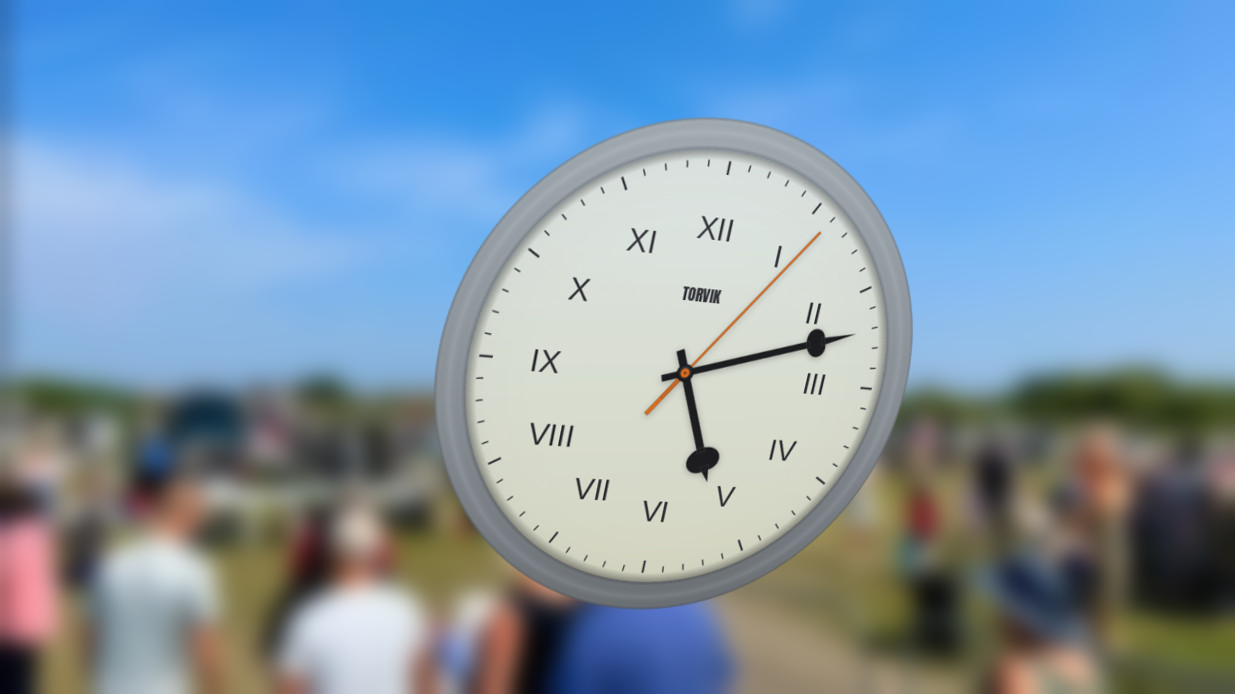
5:12:06
